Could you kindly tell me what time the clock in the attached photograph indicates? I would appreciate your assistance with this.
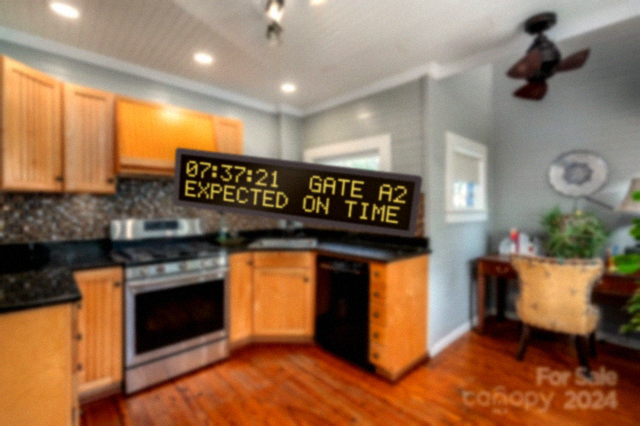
7:37:21
